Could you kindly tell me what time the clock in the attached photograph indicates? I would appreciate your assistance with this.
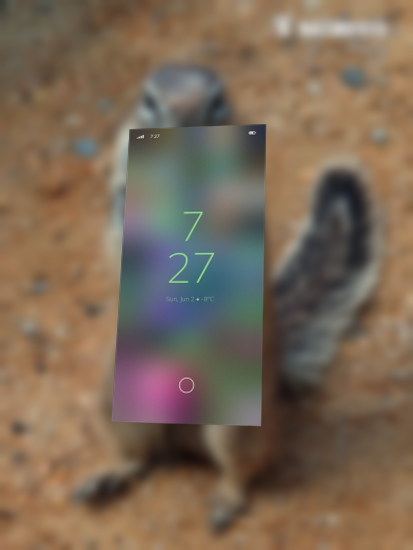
7:27
